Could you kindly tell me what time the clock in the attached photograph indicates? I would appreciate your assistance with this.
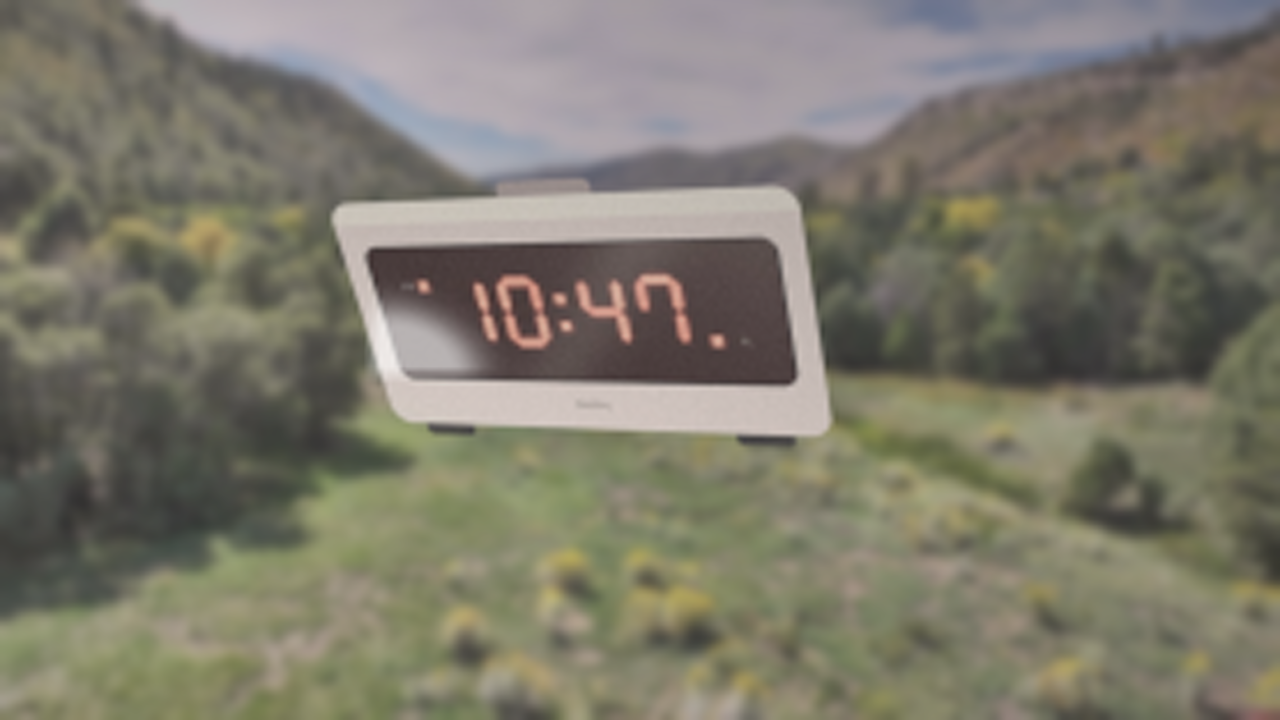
10:47
